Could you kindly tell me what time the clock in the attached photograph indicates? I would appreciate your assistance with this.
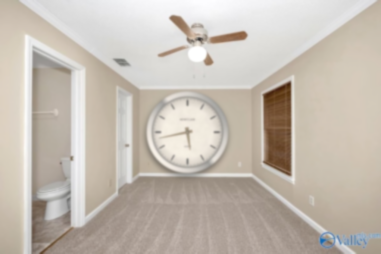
5:43
